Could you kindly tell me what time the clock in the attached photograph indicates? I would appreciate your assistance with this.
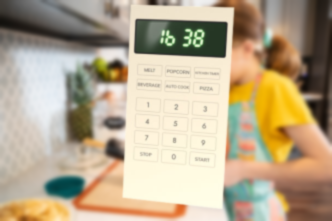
16:38
